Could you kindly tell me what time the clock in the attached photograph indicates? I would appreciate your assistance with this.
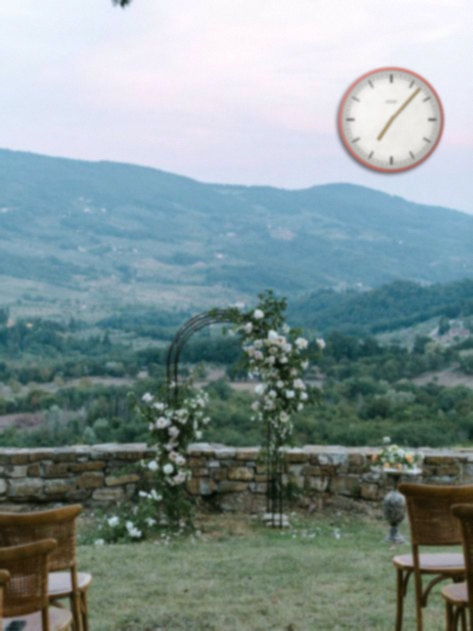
7:07
